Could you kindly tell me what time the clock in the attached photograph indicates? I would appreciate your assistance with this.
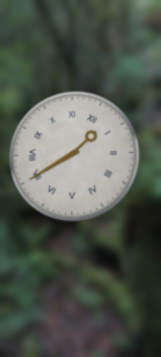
12:35
